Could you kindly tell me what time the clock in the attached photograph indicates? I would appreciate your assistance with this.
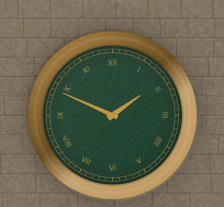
1:49
